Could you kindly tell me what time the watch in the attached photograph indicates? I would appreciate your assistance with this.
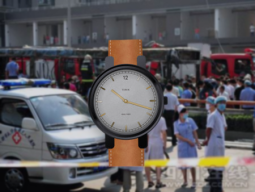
10:18
